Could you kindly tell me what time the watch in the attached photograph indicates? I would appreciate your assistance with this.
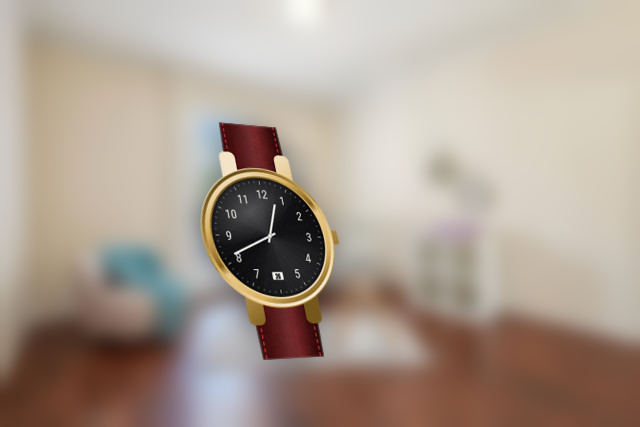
12:41
